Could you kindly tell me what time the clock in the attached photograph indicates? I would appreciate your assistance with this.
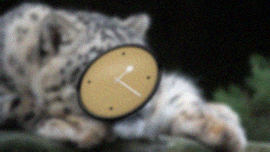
1:21
